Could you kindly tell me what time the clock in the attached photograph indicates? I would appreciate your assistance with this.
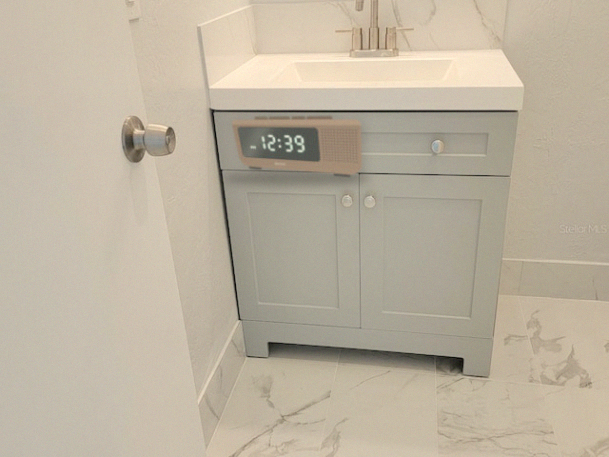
12:39
